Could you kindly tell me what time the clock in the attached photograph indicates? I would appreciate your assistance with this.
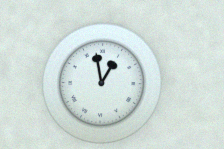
12:58
